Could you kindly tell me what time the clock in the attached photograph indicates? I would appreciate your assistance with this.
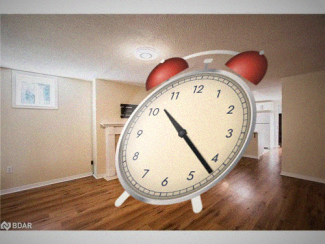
10:22
